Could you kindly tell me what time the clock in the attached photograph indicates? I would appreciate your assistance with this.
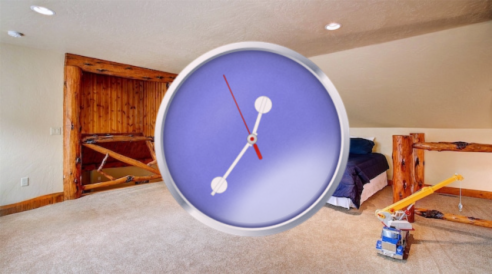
12:35:56
